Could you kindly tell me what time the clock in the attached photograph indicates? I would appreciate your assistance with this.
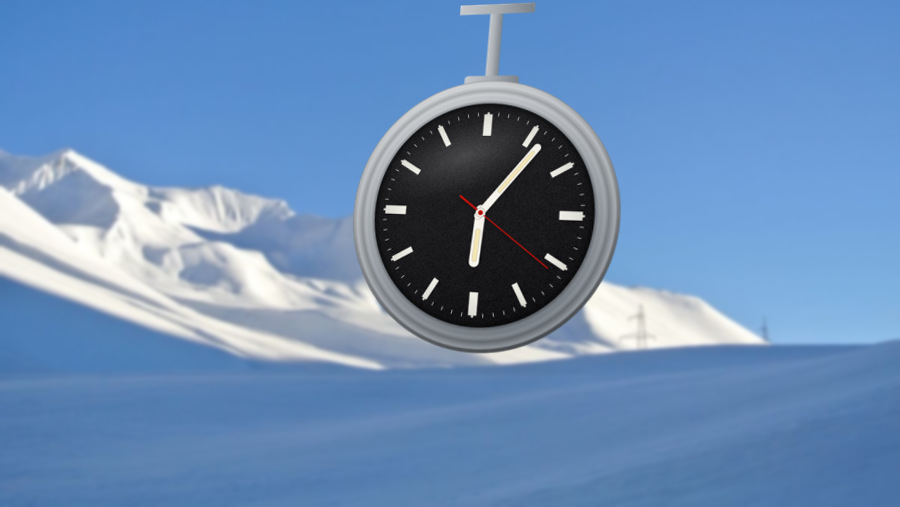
6:06:21
